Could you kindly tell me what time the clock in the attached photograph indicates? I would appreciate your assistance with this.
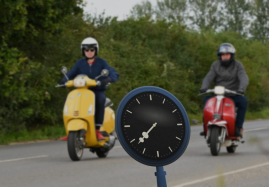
7:38
